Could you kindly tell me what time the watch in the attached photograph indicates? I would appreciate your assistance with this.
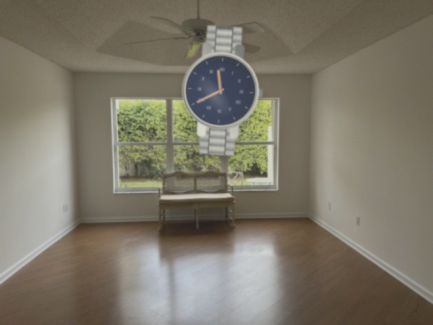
11:40
